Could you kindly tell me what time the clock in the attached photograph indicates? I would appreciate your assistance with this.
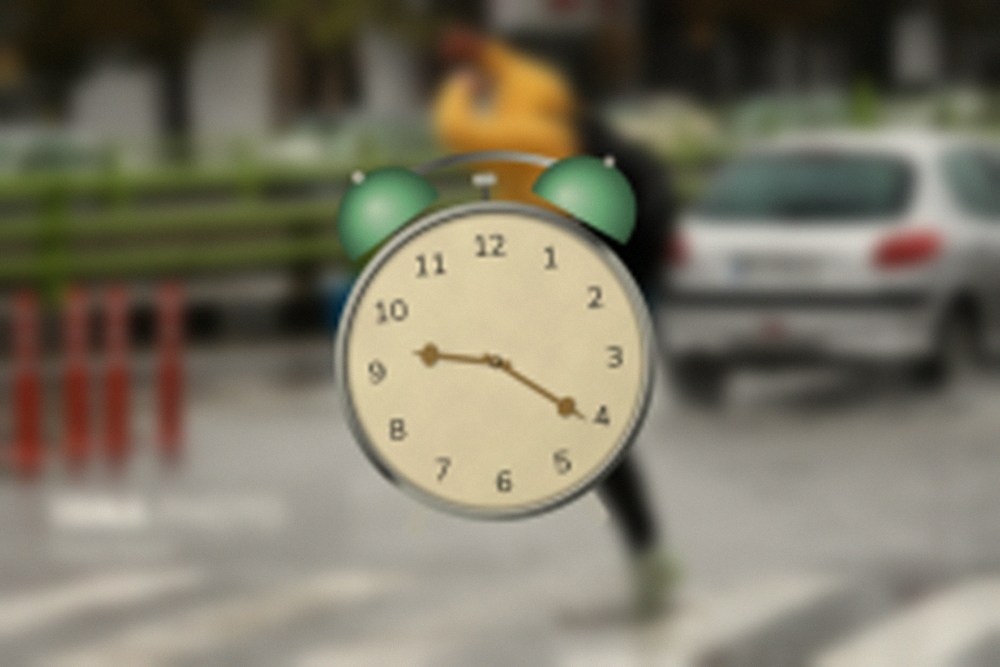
9:21
